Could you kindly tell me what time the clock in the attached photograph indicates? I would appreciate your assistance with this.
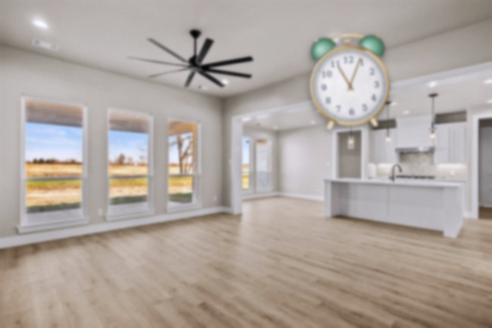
11:04
